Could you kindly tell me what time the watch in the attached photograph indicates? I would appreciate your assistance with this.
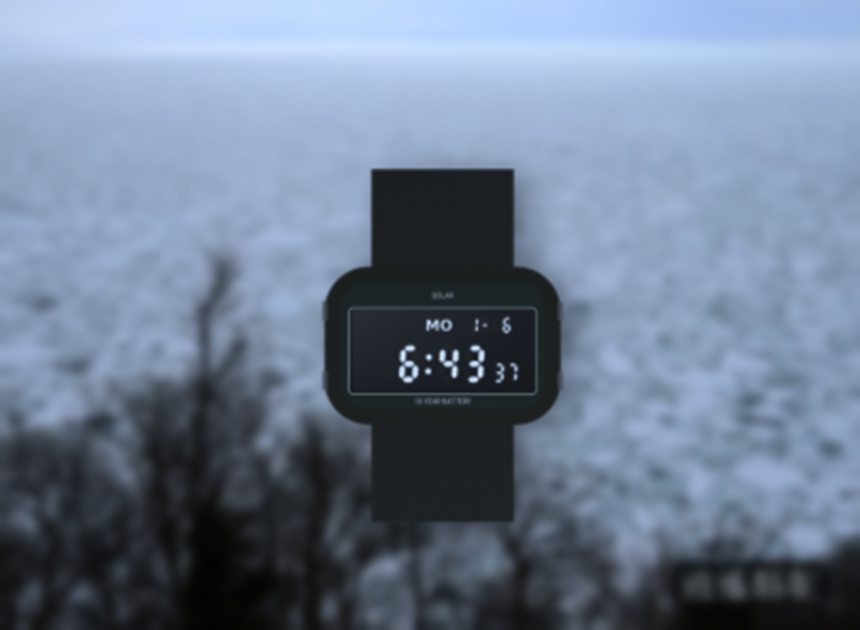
6:43:37
